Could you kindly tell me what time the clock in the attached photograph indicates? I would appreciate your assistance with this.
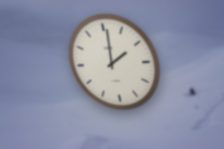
2:01
